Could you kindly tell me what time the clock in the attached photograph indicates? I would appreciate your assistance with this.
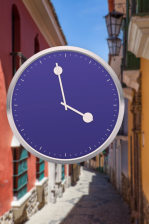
3:58
